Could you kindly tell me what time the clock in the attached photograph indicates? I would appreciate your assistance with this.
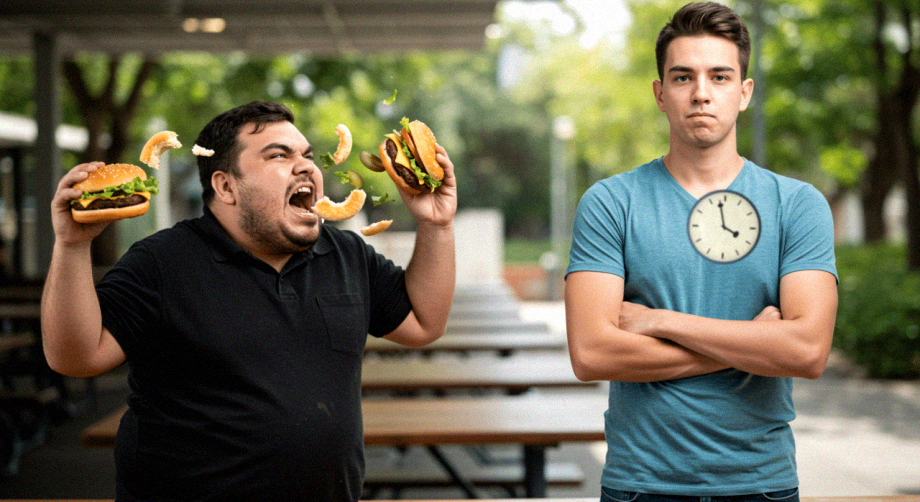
3:58
